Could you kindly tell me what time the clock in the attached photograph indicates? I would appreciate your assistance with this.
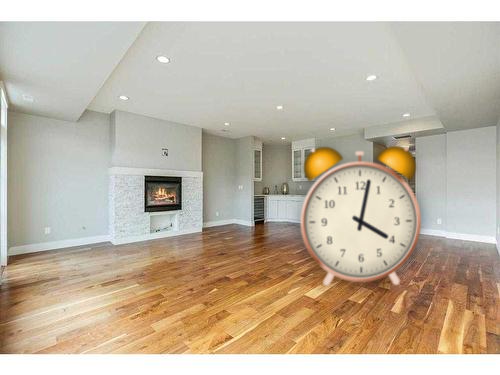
4:02
